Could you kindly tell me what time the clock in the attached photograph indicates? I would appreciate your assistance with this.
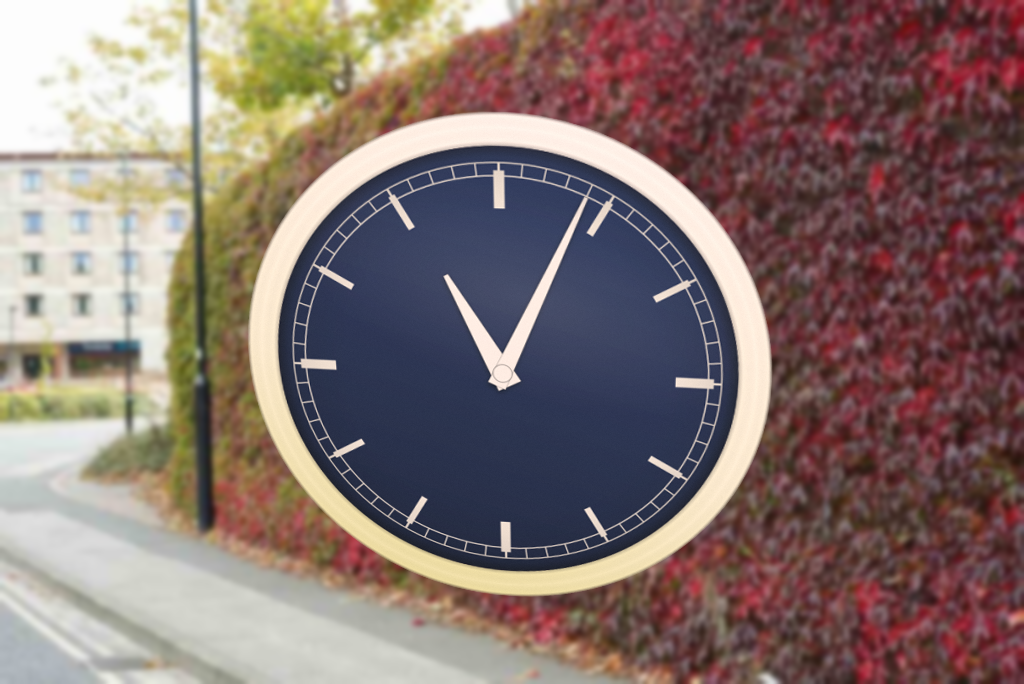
11:04
